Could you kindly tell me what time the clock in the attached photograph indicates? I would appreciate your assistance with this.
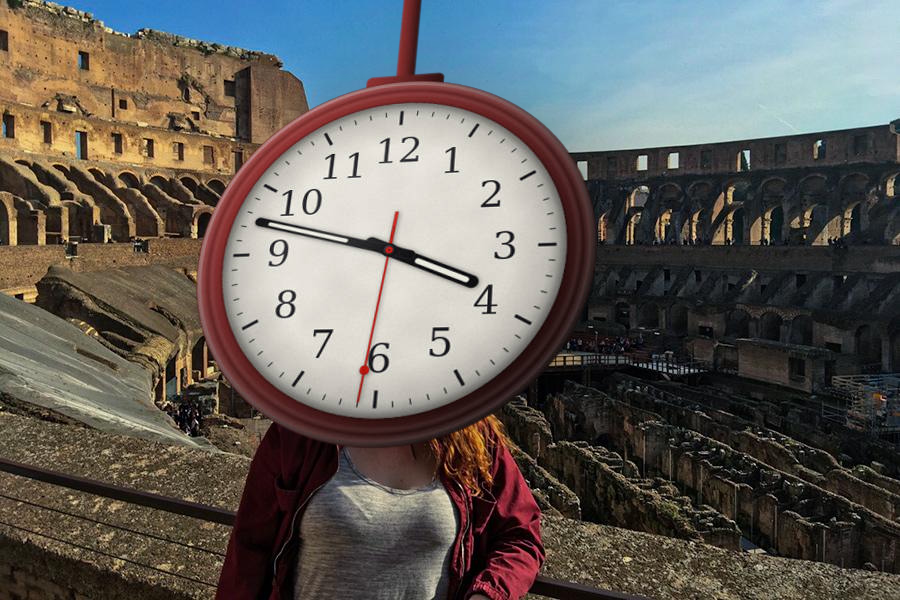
3:47:31
